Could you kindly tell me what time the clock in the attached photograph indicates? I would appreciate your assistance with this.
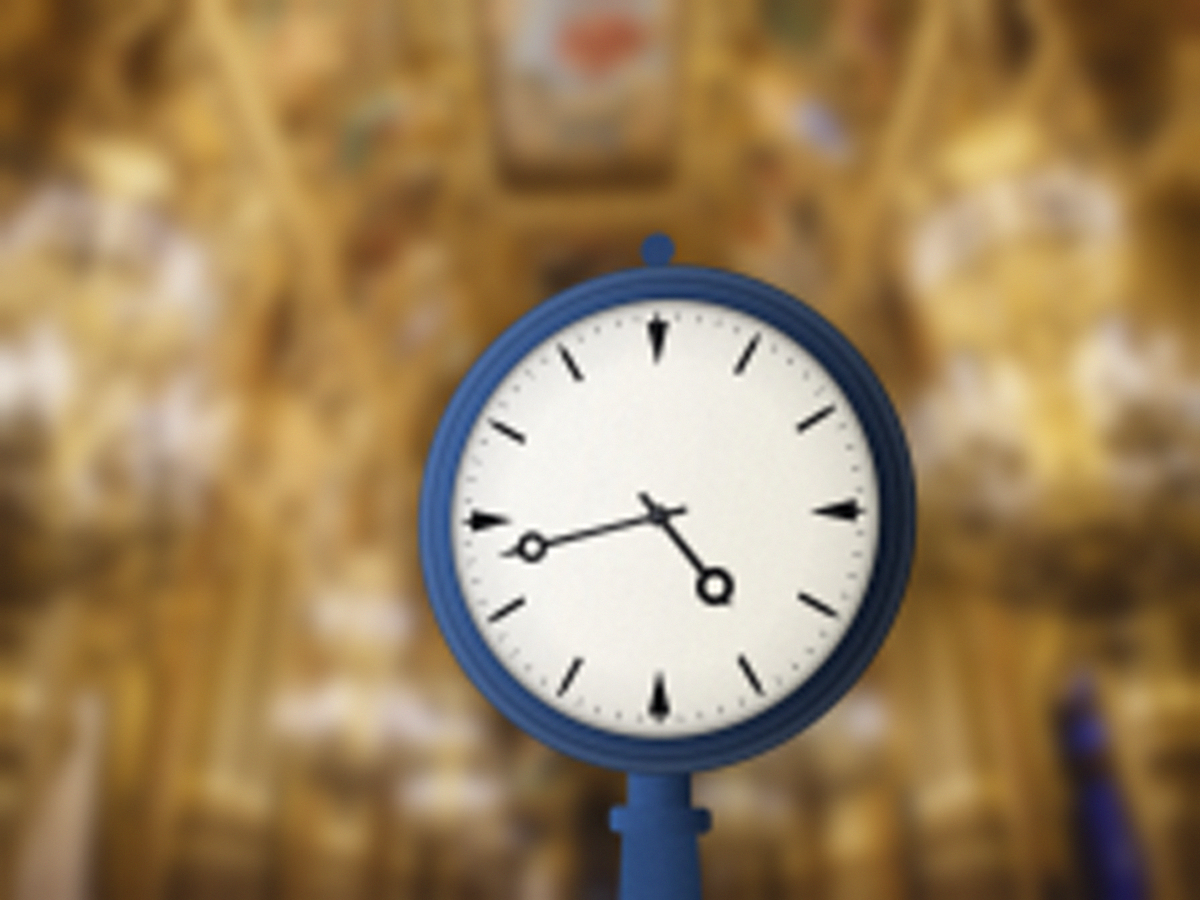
4:43
